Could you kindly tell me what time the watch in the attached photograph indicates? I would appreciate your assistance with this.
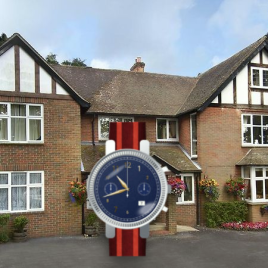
10:42
